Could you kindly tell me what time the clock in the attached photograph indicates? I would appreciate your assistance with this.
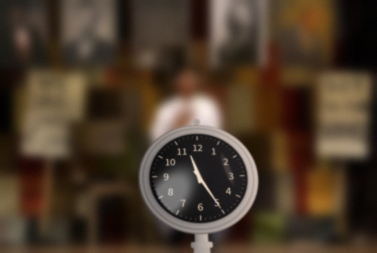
11:25
